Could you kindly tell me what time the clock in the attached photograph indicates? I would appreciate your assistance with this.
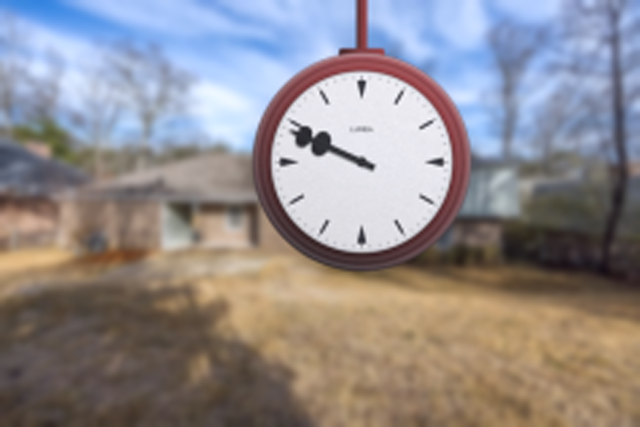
9:49
